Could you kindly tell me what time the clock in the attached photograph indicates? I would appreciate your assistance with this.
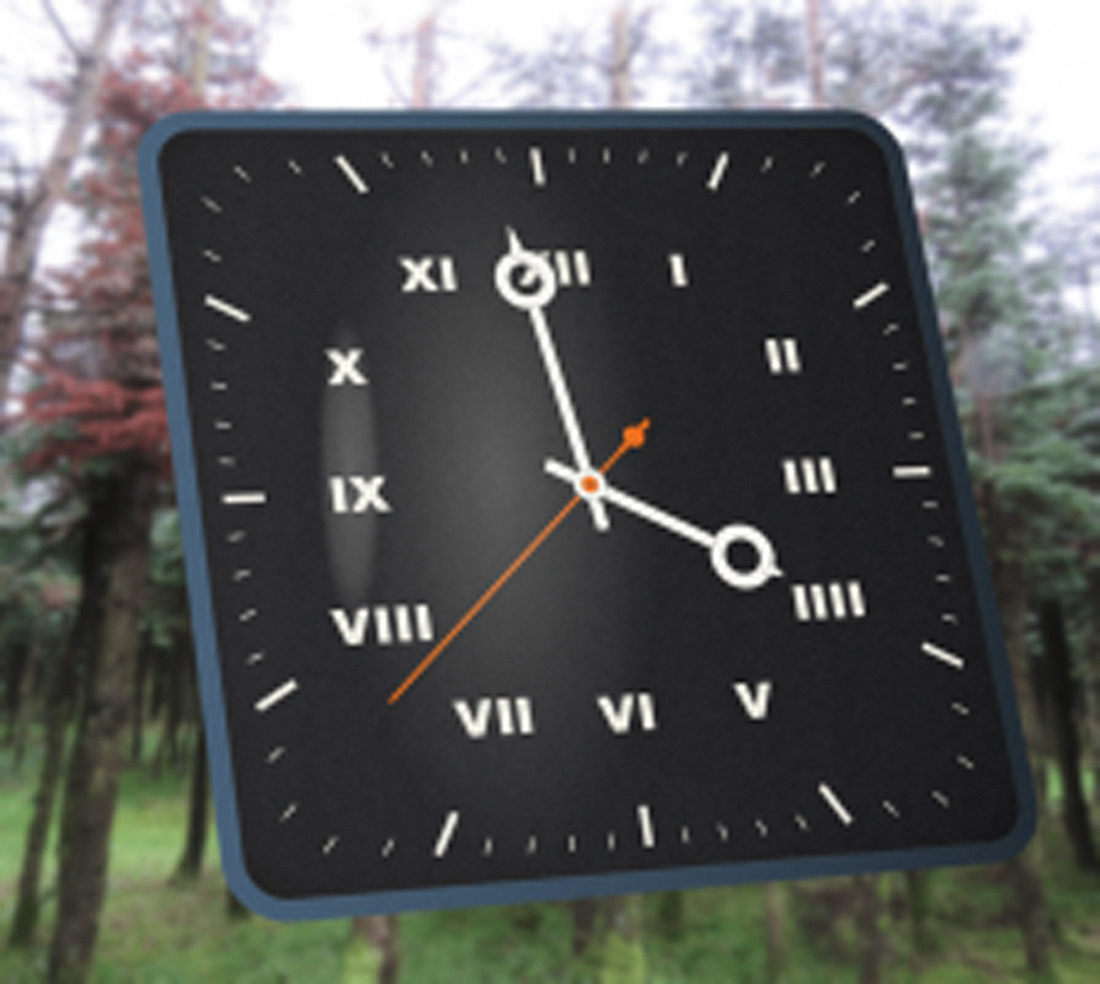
3:58:38
